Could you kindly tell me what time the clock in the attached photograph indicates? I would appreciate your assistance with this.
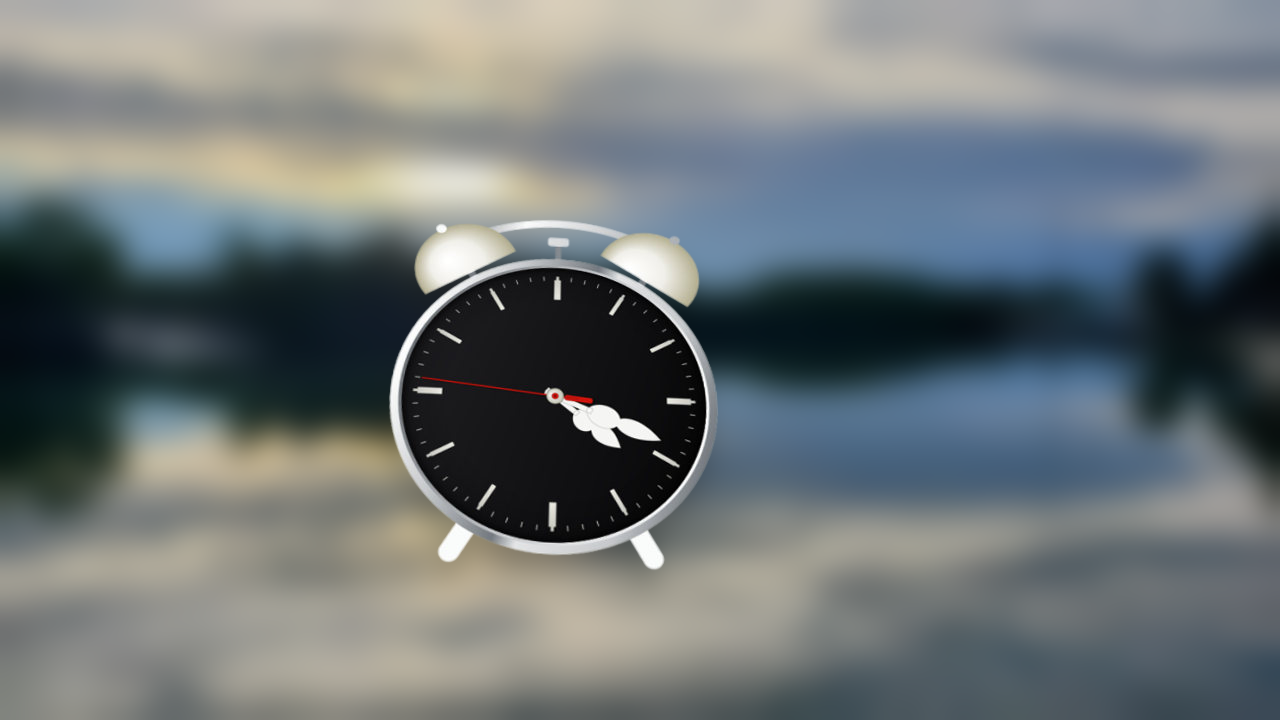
4:18:46
